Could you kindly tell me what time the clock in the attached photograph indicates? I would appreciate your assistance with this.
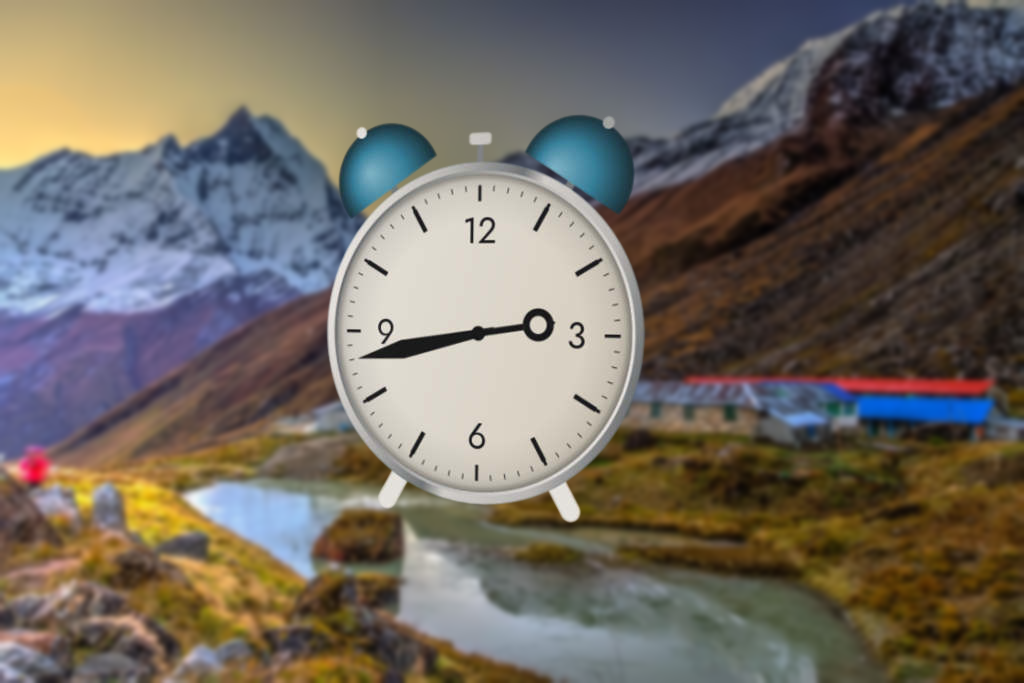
2:43
